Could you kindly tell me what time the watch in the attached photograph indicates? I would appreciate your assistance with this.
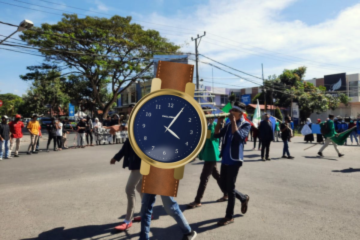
4:05
